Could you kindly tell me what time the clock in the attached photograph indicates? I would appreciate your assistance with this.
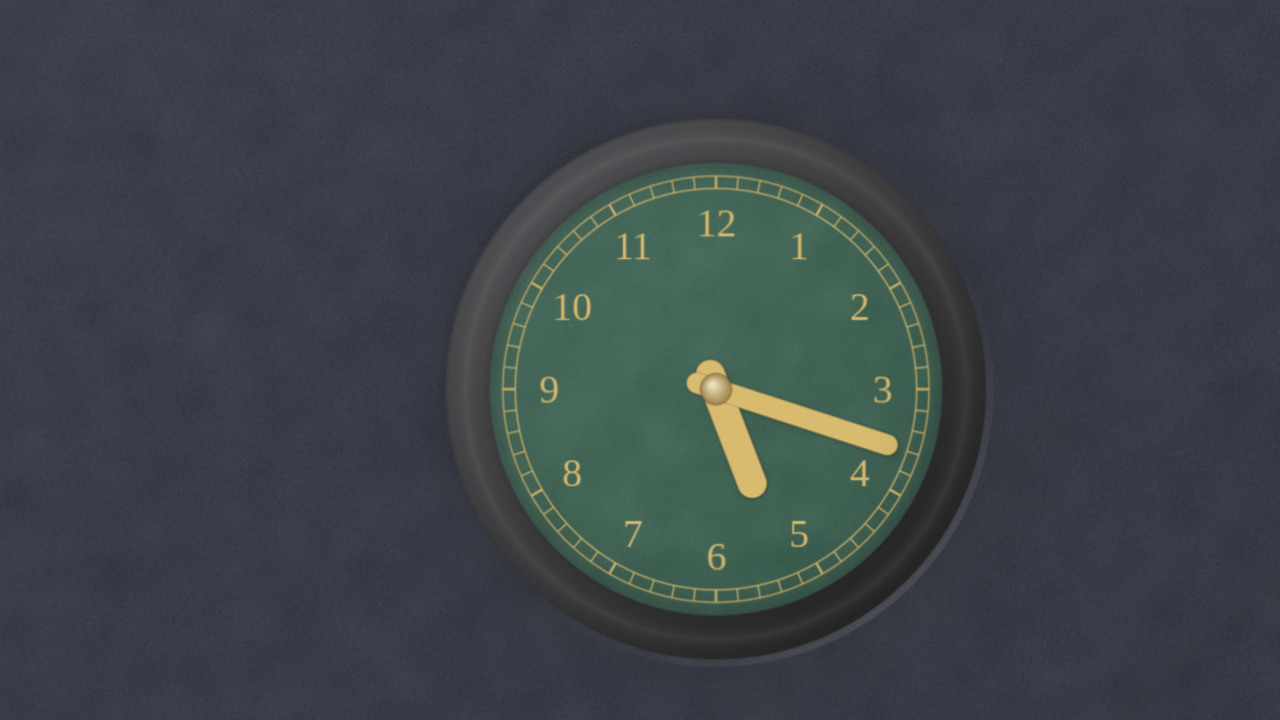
5:18
